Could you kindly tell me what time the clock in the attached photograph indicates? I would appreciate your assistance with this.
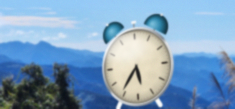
5:36
